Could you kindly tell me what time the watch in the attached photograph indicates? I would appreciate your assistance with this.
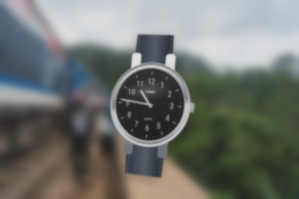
10:46
